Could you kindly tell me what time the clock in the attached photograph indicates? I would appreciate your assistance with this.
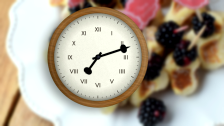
7:12
